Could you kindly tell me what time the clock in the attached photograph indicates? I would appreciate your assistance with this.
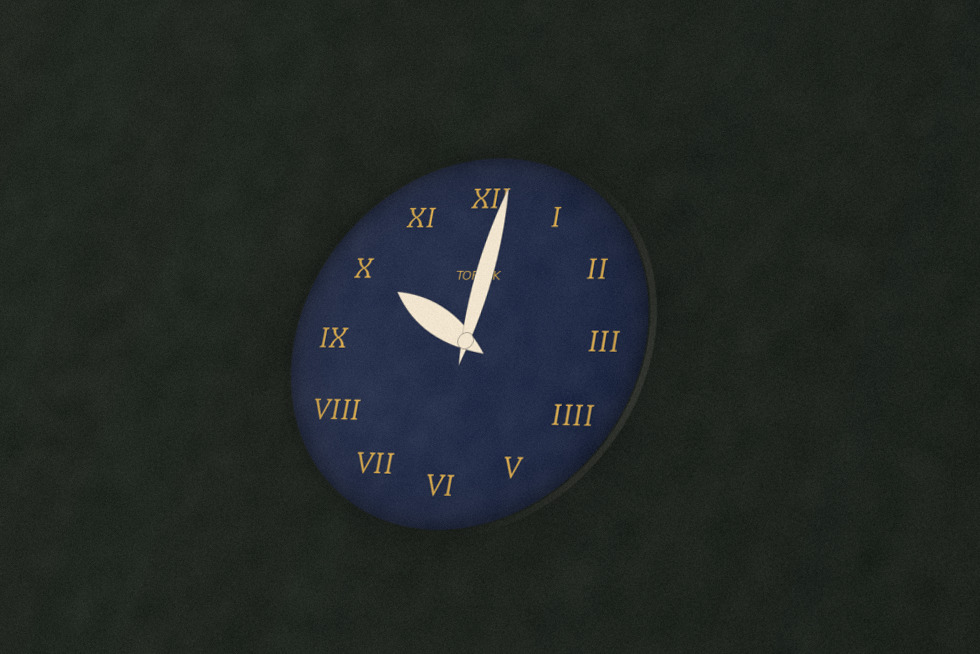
10:01
